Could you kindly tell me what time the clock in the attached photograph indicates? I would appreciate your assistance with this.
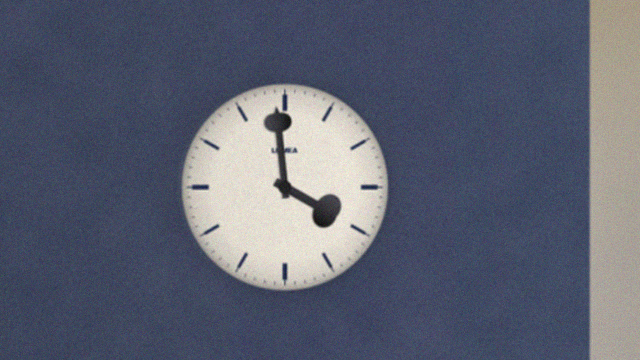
3:59
